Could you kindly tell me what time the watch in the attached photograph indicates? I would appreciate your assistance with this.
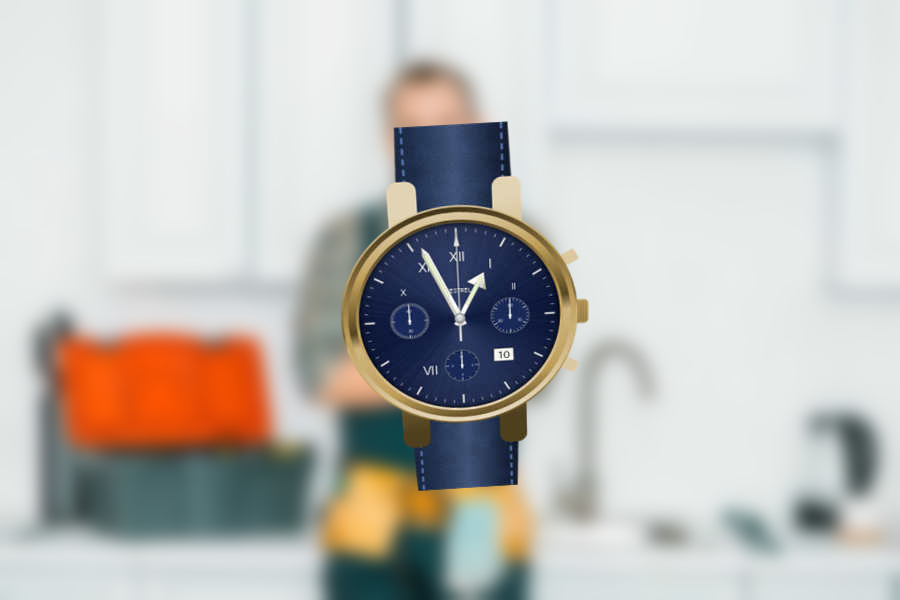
12:56
